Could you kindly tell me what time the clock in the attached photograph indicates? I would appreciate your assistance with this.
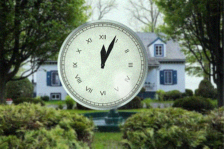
12:04
